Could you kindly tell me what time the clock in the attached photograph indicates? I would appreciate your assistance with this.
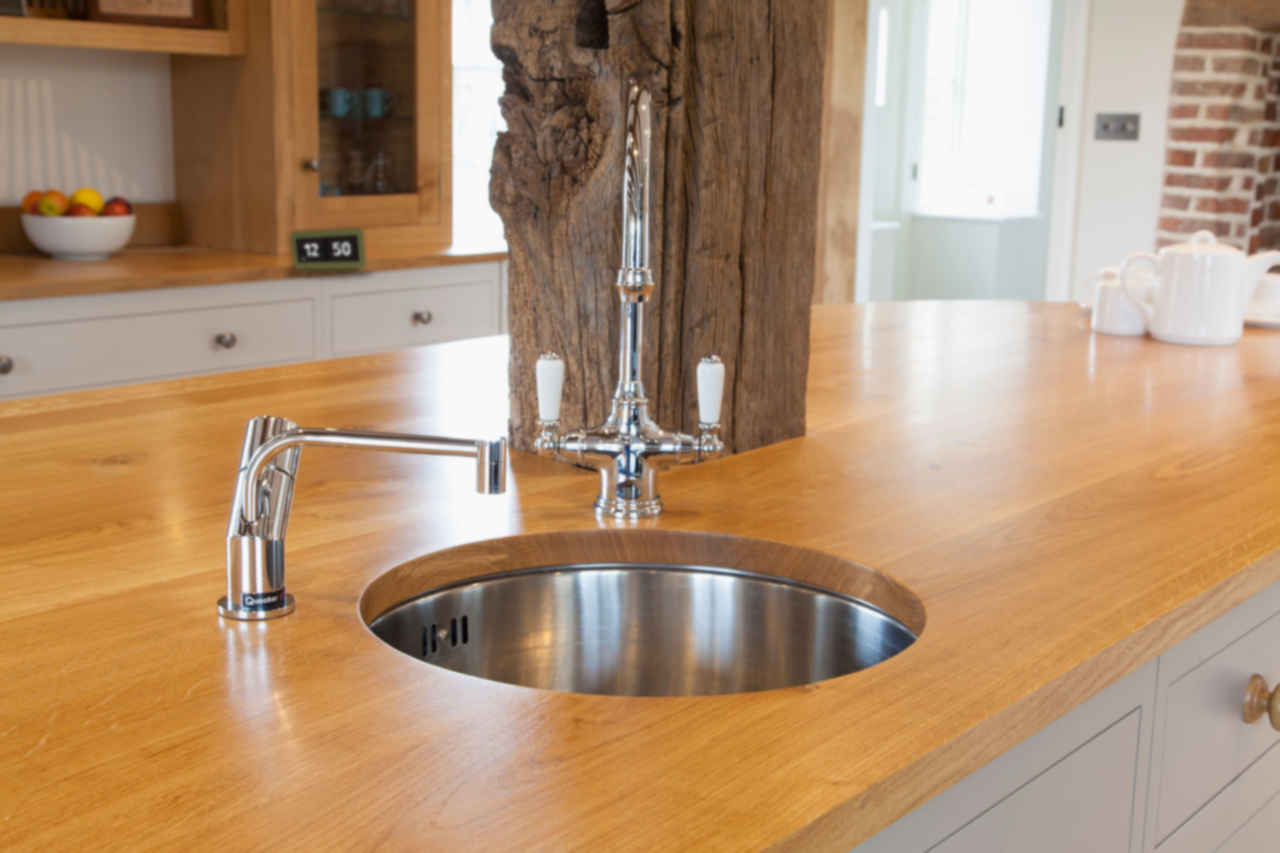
12:50
